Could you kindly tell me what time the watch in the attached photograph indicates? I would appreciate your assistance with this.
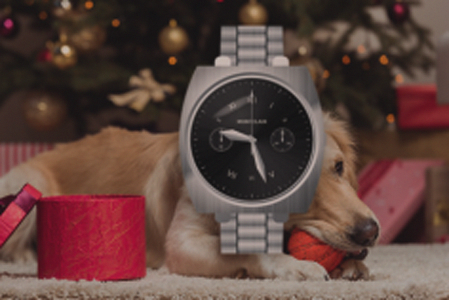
9:27
